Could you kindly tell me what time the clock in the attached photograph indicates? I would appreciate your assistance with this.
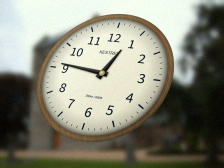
12:46
